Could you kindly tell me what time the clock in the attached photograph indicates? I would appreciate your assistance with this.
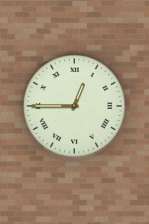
12:45
